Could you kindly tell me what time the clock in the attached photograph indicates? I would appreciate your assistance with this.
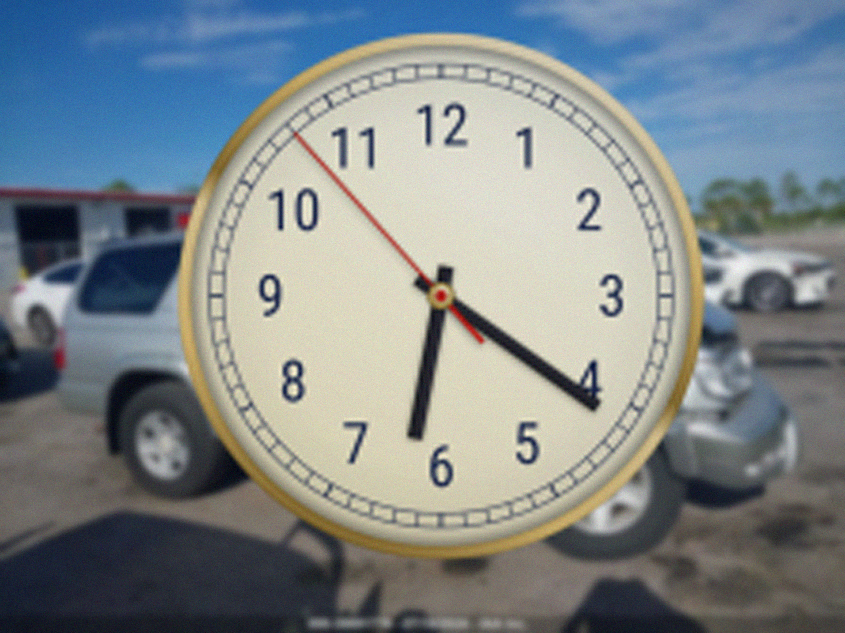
6:20:53
